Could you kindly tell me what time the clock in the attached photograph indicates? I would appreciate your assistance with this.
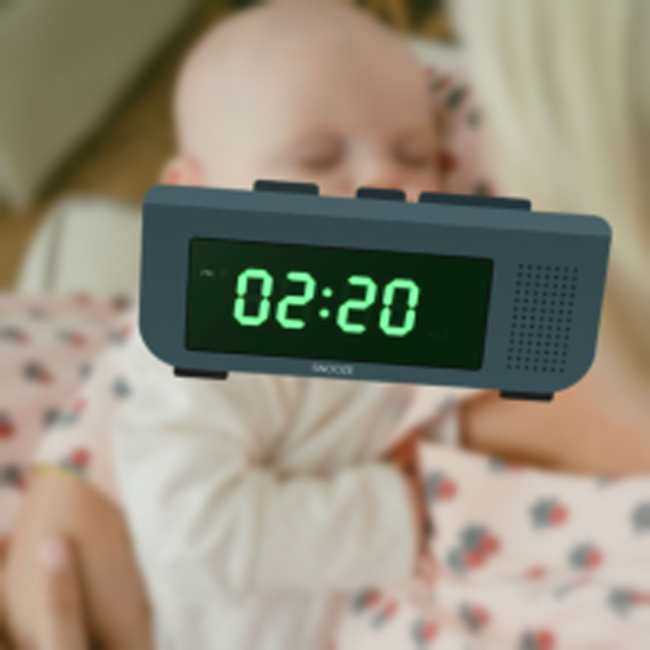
2:20
